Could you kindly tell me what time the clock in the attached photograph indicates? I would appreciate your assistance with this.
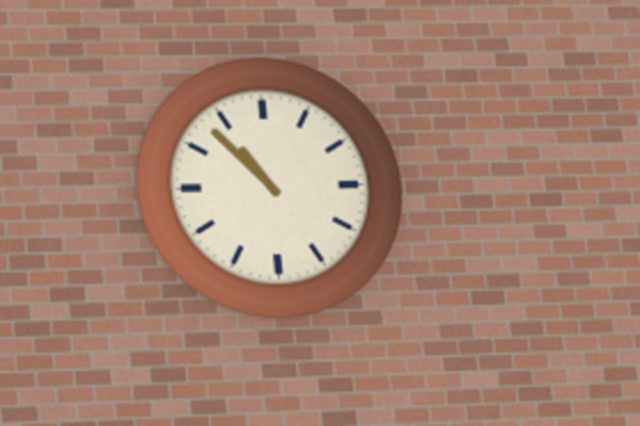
10:53
